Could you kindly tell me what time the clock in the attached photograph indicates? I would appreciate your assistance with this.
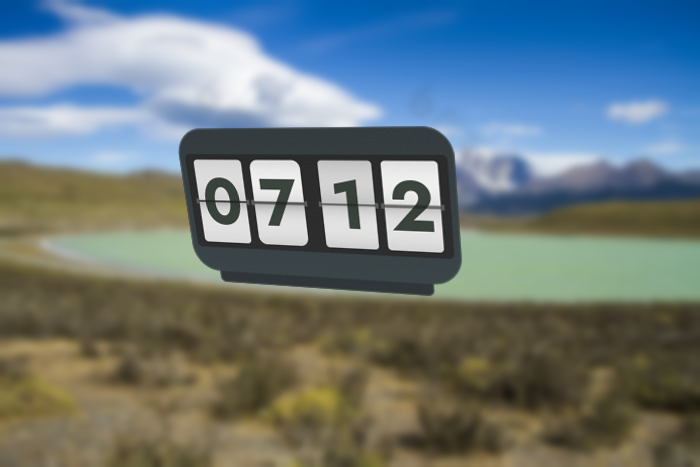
7:12
